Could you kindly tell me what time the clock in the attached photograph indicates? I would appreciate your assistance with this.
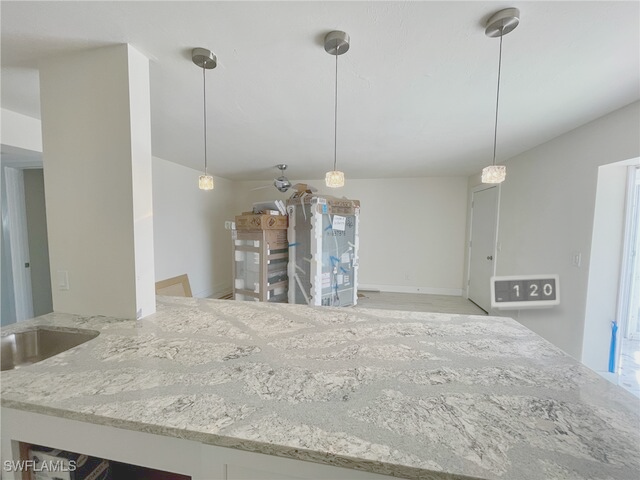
1:20
